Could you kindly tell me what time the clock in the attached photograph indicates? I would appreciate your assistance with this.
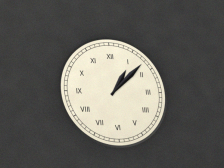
1:08
